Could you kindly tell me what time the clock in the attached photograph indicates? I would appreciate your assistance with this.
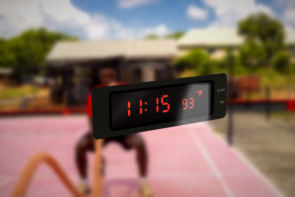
11:15
